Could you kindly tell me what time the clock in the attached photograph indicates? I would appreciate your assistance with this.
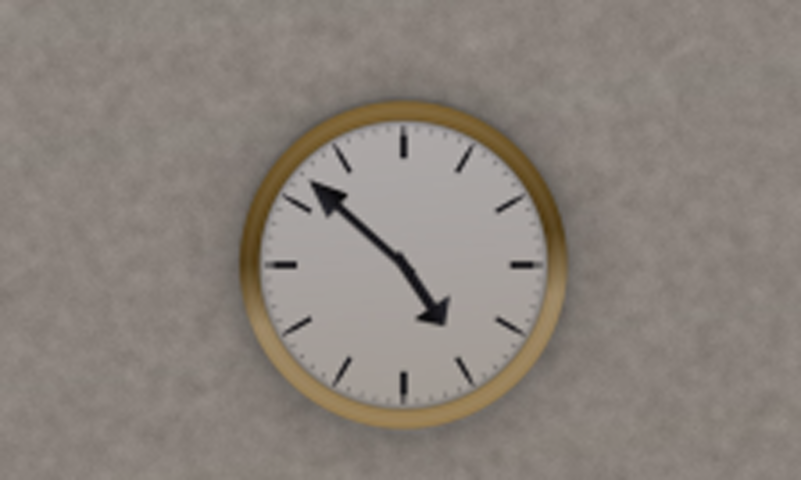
4:52
